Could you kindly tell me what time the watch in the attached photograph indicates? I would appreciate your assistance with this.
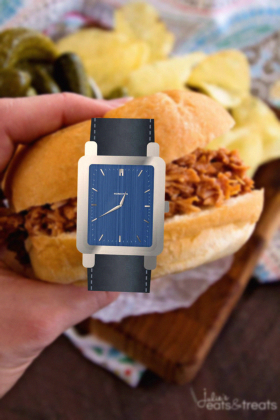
12:40
